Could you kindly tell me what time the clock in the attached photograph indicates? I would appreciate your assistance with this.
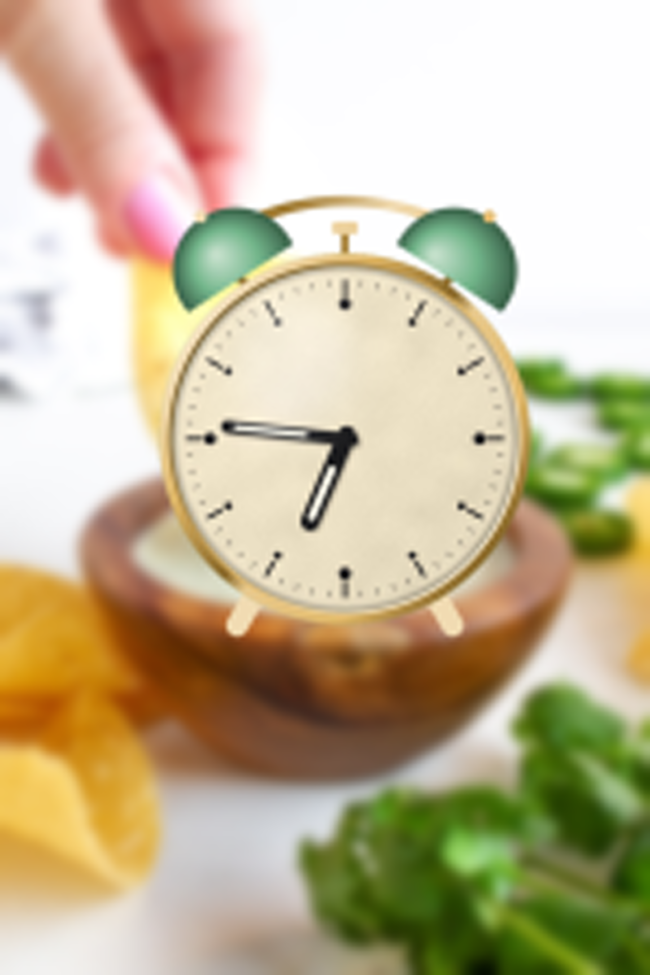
6:46
